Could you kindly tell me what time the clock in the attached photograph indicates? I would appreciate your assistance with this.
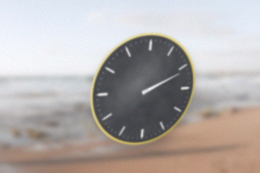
2:11
